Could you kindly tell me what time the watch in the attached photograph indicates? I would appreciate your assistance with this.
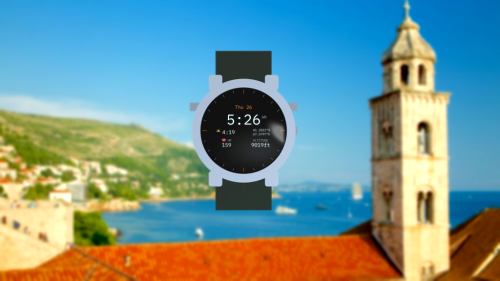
5:26
